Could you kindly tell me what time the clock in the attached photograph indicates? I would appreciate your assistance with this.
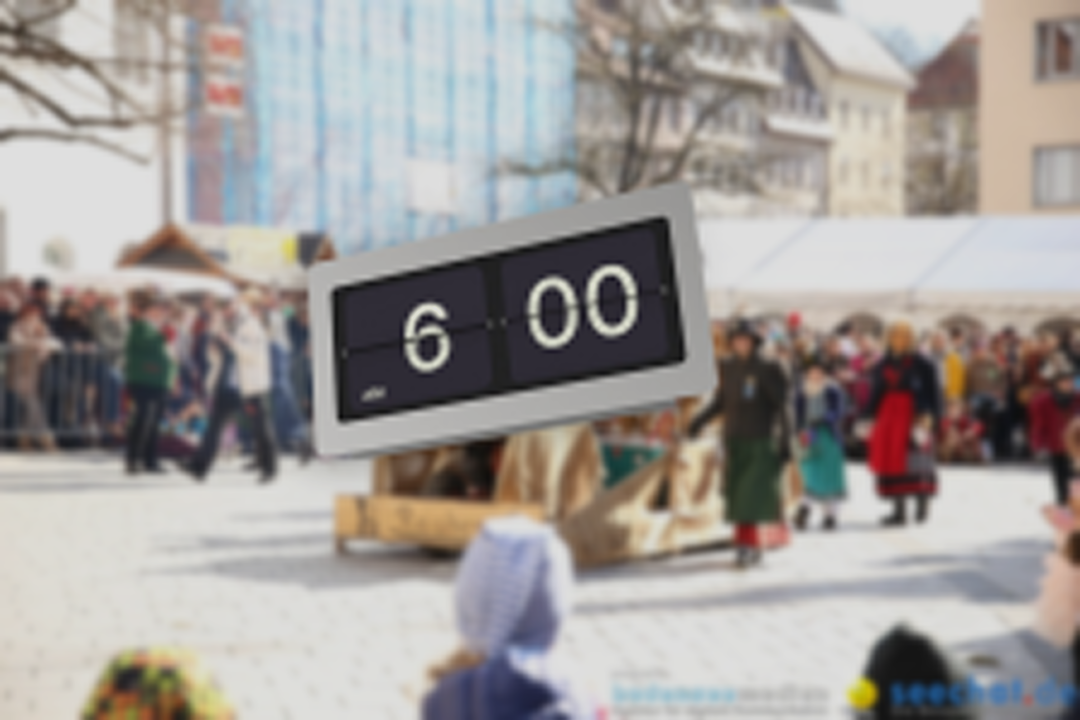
6:00
